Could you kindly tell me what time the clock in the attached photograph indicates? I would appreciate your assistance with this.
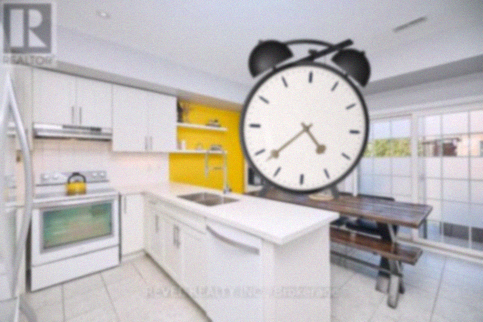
4:38
